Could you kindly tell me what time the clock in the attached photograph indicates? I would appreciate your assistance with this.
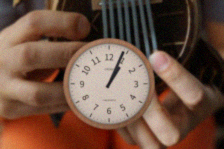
1:04
